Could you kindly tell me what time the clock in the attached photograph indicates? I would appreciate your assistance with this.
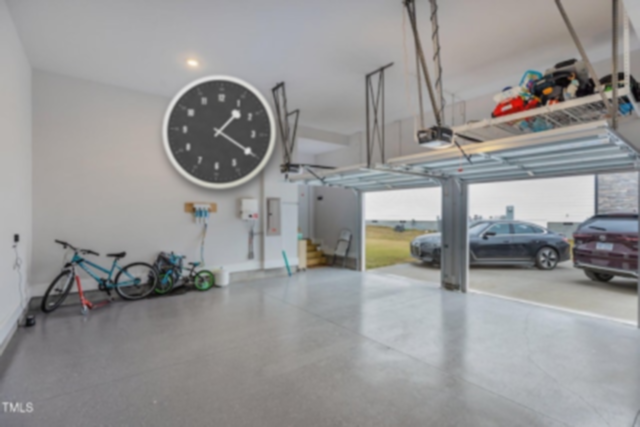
1:20
